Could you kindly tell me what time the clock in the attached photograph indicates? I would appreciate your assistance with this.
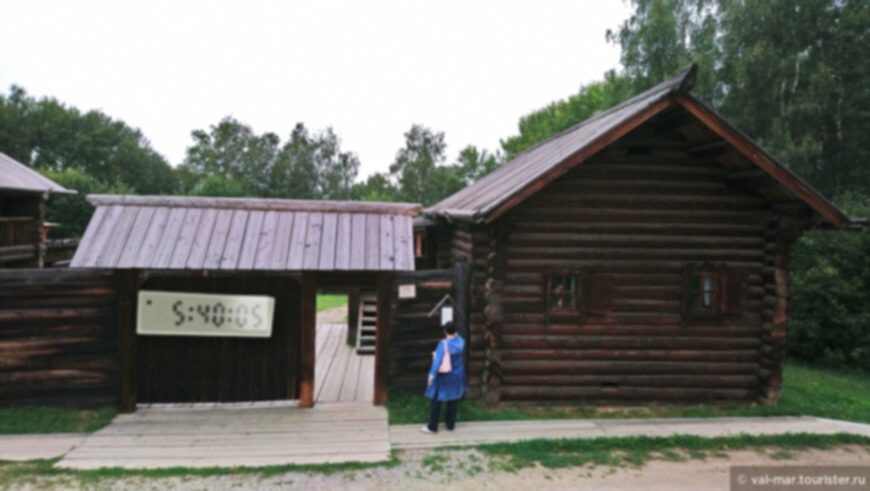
5:40:05
